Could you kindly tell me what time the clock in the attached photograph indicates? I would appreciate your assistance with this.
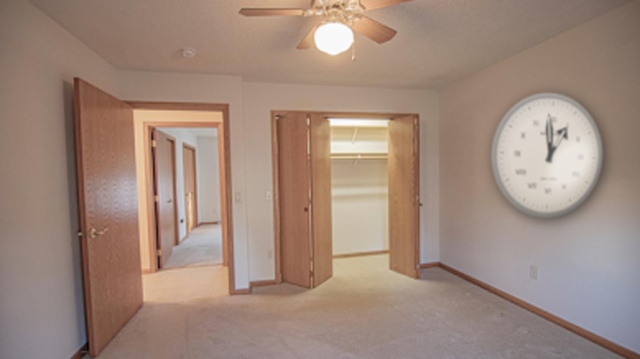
12:59
